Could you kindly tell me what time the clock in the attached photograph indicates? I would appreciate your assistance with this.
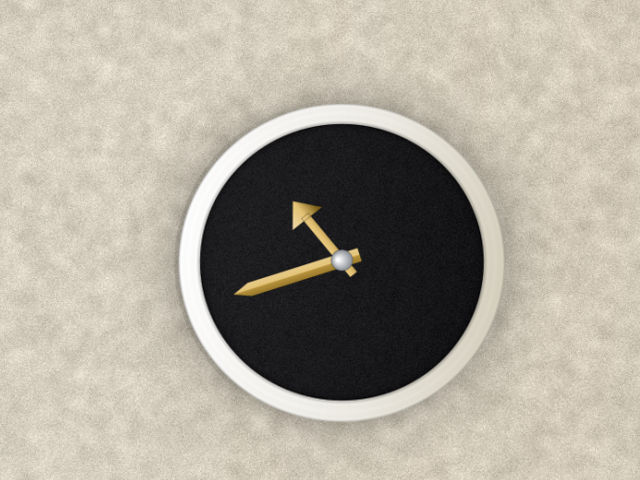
10:42
